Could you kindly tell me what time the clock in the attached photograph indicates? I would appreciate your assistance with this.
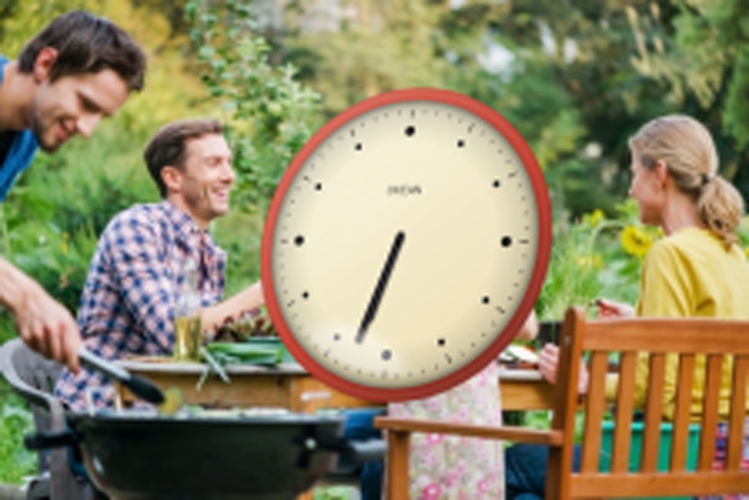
6:33
